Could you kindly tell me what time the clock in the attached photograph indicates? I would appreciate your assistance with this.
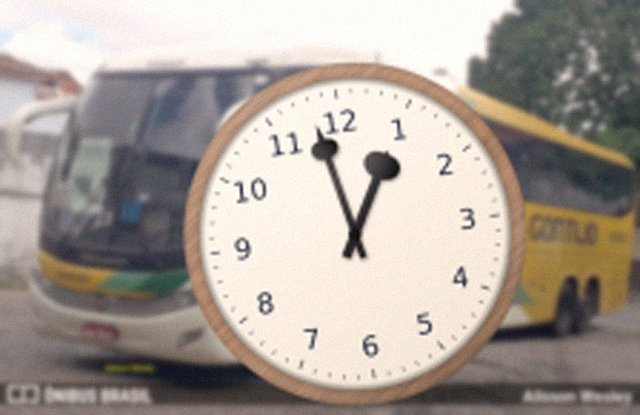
12:58
